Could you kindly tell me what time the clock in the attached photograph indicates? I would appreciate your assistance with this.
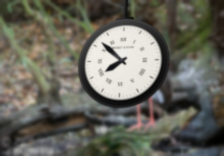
7:52
